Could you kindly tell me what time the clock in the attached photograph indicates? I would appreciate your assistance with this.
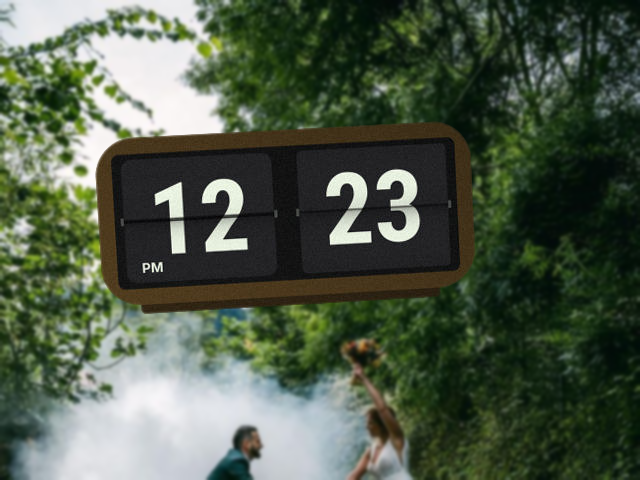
12:23
